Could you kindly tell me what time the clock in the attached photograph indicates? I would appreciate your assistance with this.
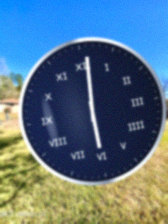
6:01
